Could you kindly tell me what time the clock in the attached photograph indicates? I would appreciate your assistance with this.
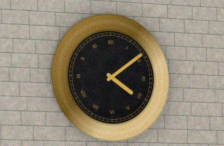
4:09
